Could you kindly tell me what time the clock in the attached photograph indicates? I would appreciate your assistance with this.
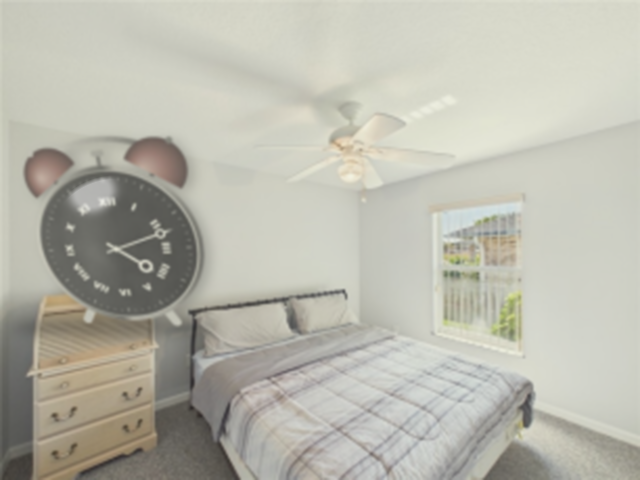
4:12
